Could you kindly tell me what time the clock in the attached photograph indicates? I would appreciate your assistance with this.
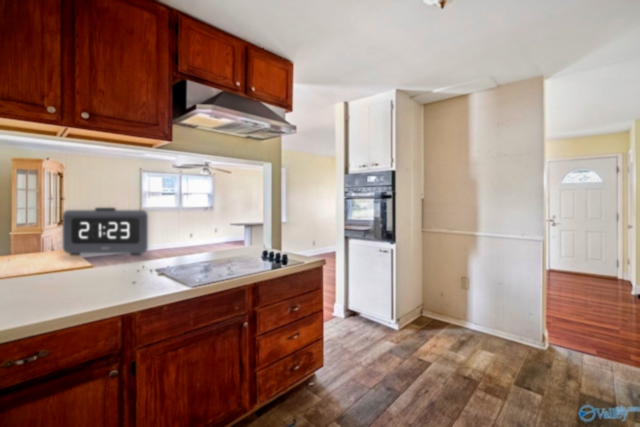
21:23
